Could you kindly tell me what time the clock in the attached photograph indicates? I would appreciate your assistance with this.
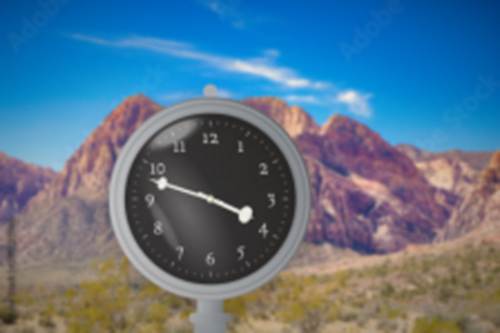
3:48
